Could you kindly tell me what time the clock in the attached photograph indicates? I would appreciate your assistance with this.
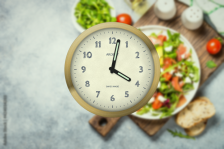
4:02
